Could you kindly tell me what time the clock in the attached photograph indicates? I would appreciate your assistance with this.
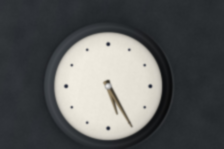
5:25
